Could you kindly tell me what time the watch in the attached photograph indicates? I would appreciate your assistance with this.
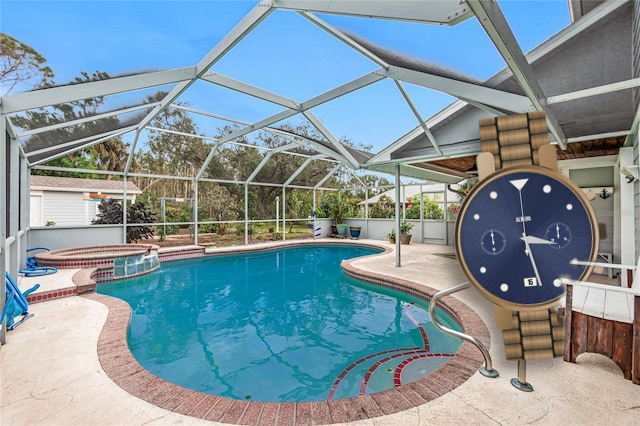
3:28
